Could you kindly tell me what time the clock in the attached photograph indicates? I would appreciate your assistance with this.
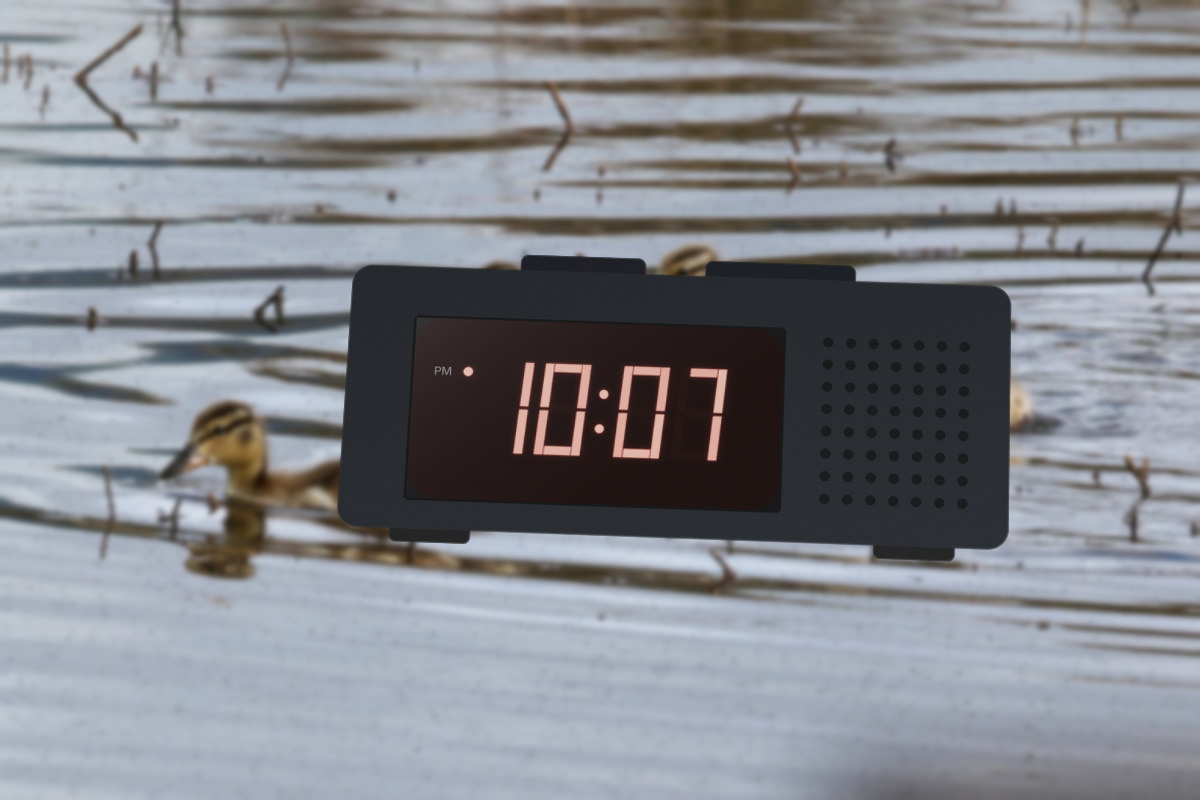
10:07
